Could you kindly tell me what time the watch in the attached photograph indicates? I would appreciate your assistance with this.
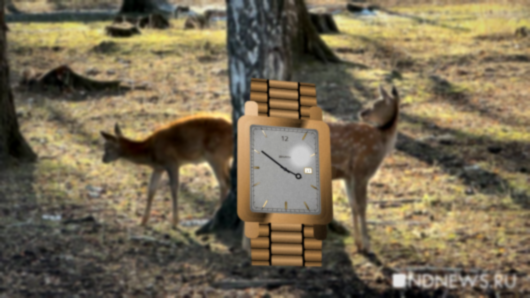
3:51
